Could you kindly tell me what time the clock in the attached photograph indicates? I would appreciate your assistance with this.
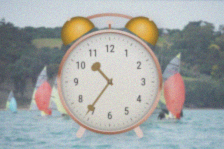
10:36
